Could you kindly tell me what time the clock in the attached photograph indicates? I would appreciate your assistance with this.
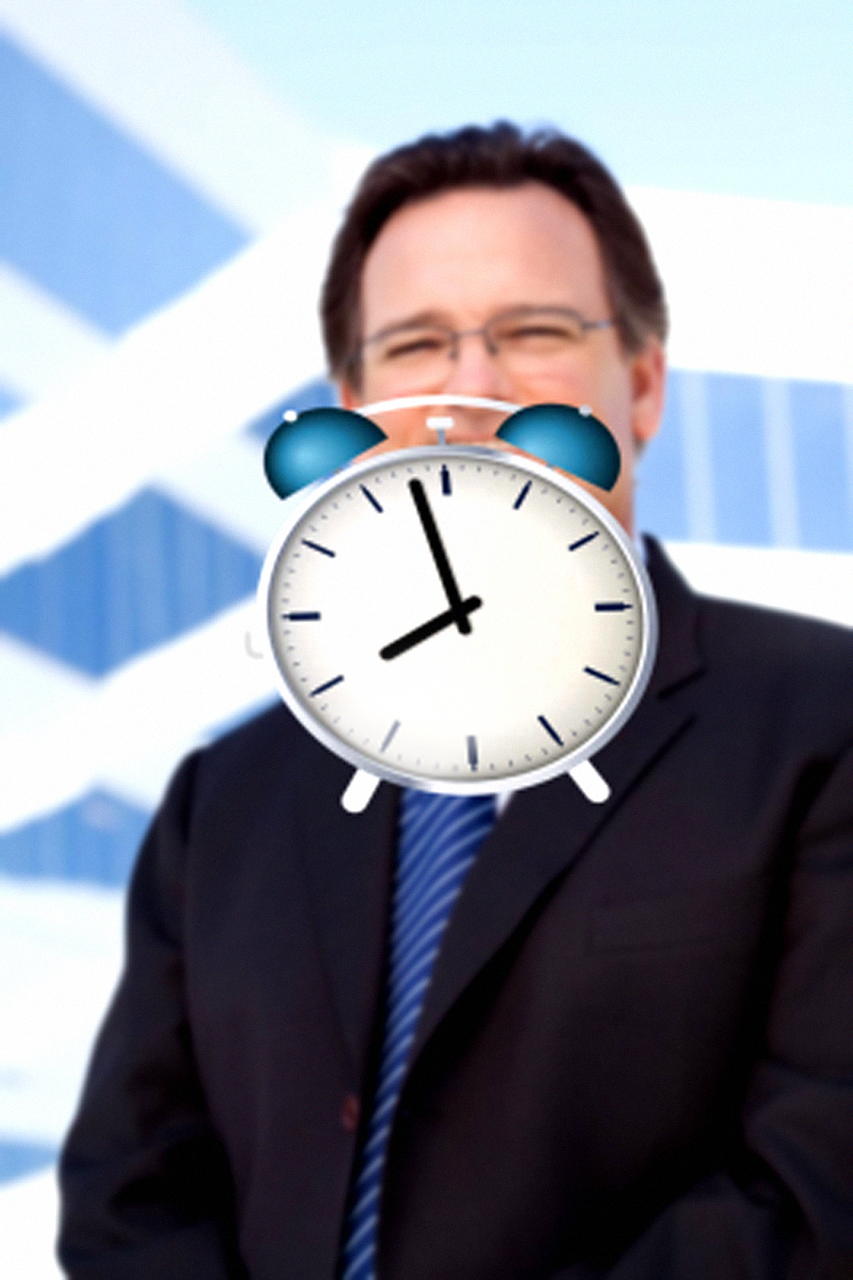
7:58
